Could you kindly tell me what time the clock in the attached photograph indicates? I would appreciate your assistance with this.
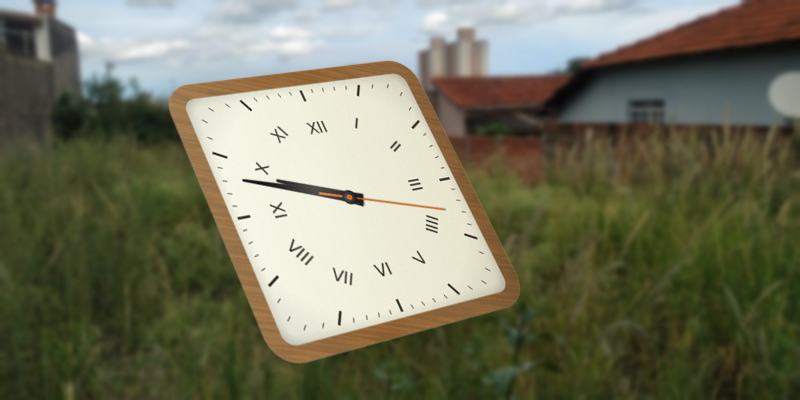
9:48:18
